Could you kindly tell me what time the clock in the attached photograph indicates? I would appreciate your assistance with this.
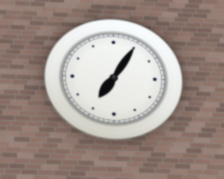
7:05
